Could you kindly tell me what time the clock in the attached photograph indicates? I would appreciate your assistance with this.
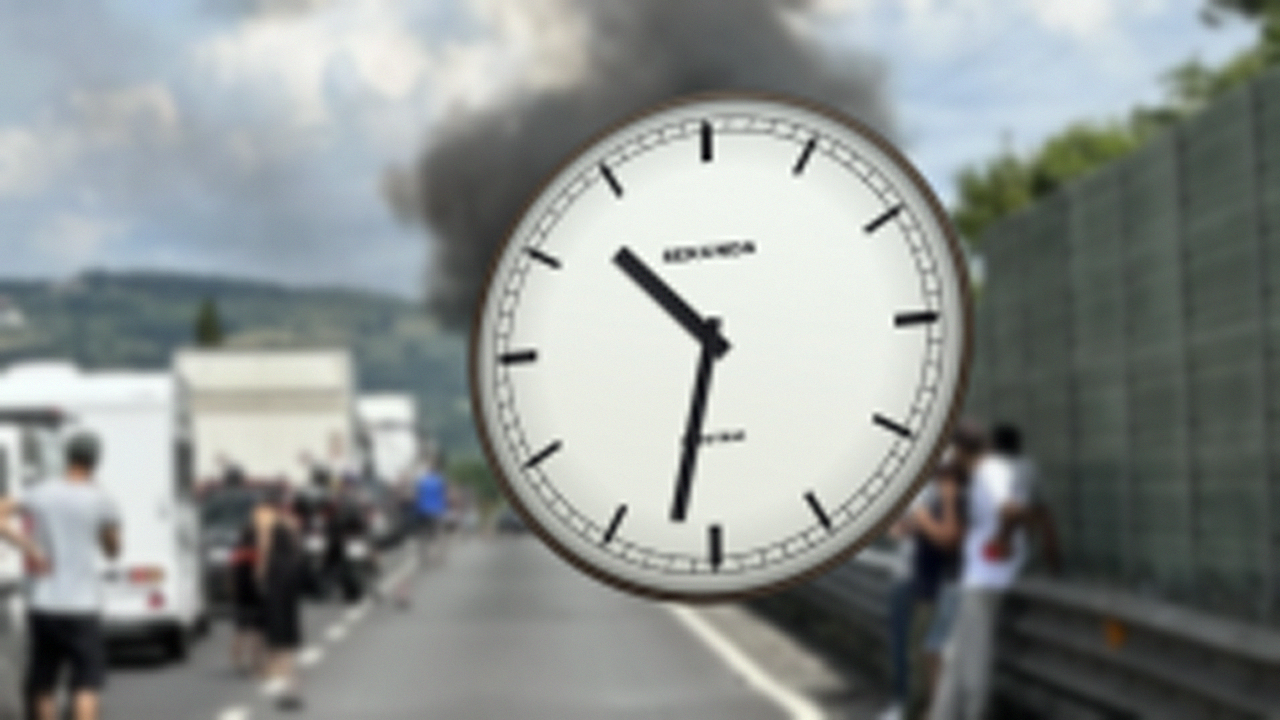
10:32
